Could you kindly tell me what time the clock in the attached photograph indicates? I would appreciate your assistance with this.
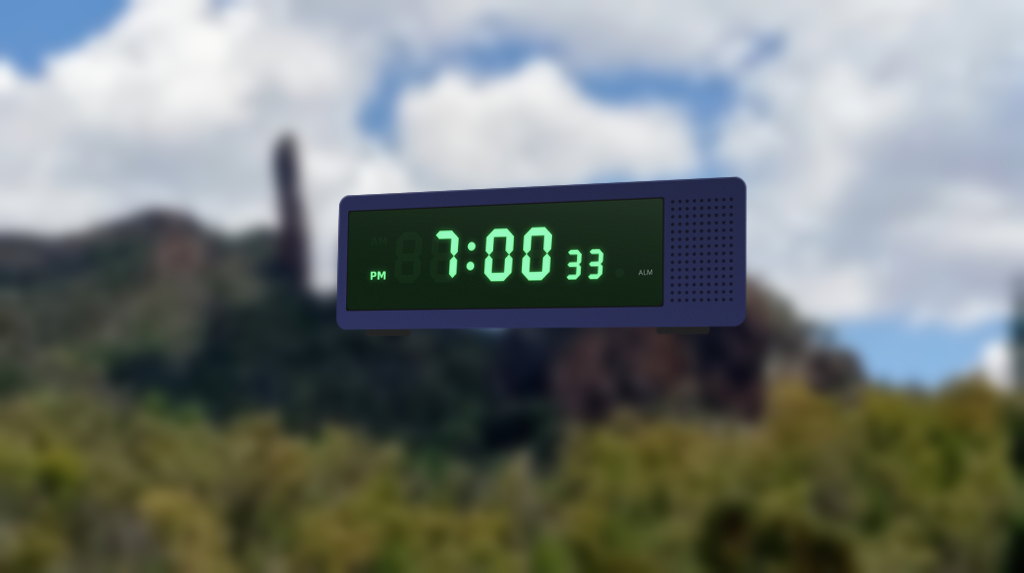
7:00:33
